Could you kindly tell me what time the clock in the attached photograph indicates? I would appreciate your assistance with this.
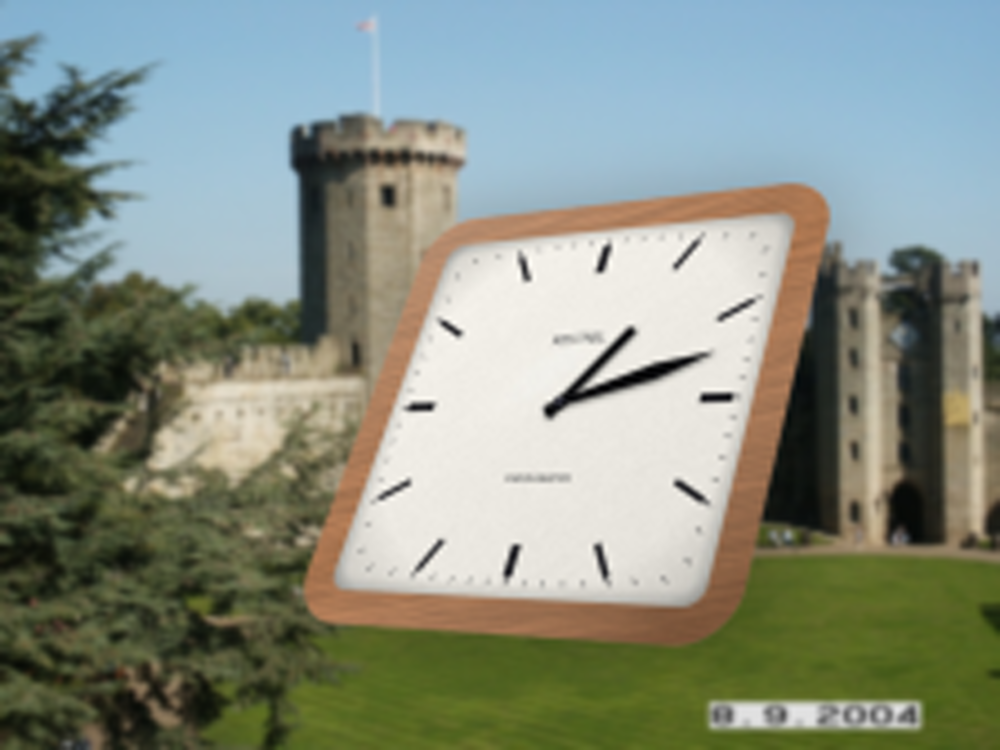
1:12
